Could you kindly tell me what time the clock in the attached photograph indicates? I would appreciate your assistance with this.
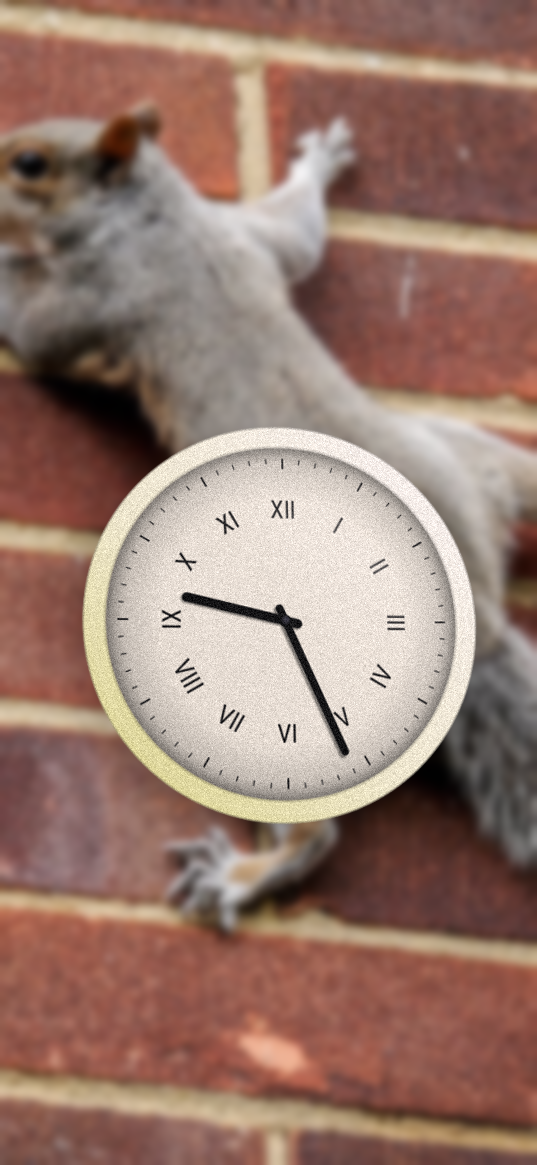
9:26
